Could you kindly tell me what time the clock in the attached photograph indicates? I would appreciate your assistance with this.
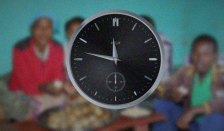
11:47
